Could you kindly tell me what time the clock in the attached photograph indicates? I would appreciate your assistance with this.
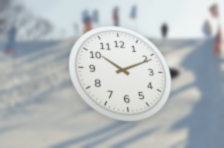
10:11
